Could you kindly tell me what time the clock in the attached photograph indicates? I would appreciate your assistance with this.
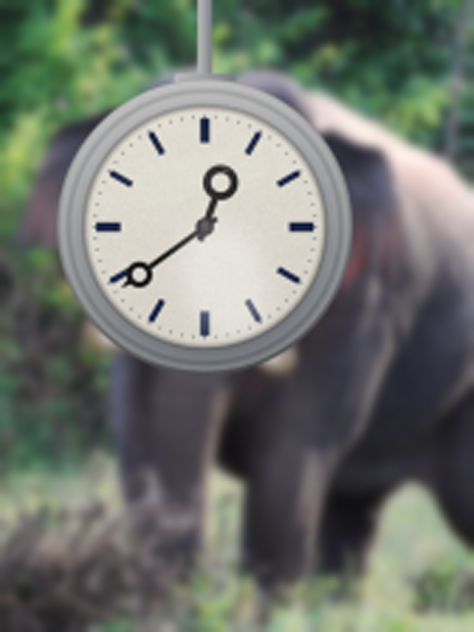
12:39
